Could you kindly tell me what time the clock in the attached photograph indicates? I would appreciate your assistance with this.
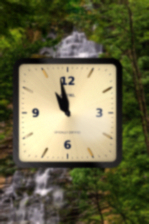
10:58
